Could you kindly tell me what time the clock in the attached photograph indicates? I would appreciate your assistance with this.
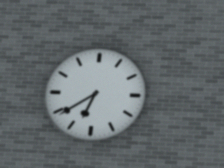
6:39
